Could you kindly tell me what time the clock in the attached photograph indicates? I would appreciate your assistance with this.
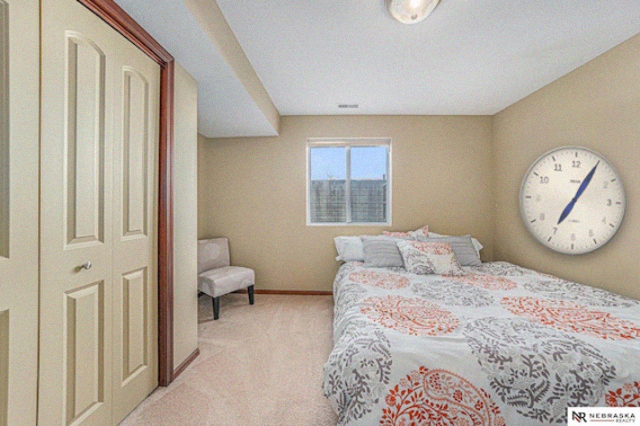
7:05
